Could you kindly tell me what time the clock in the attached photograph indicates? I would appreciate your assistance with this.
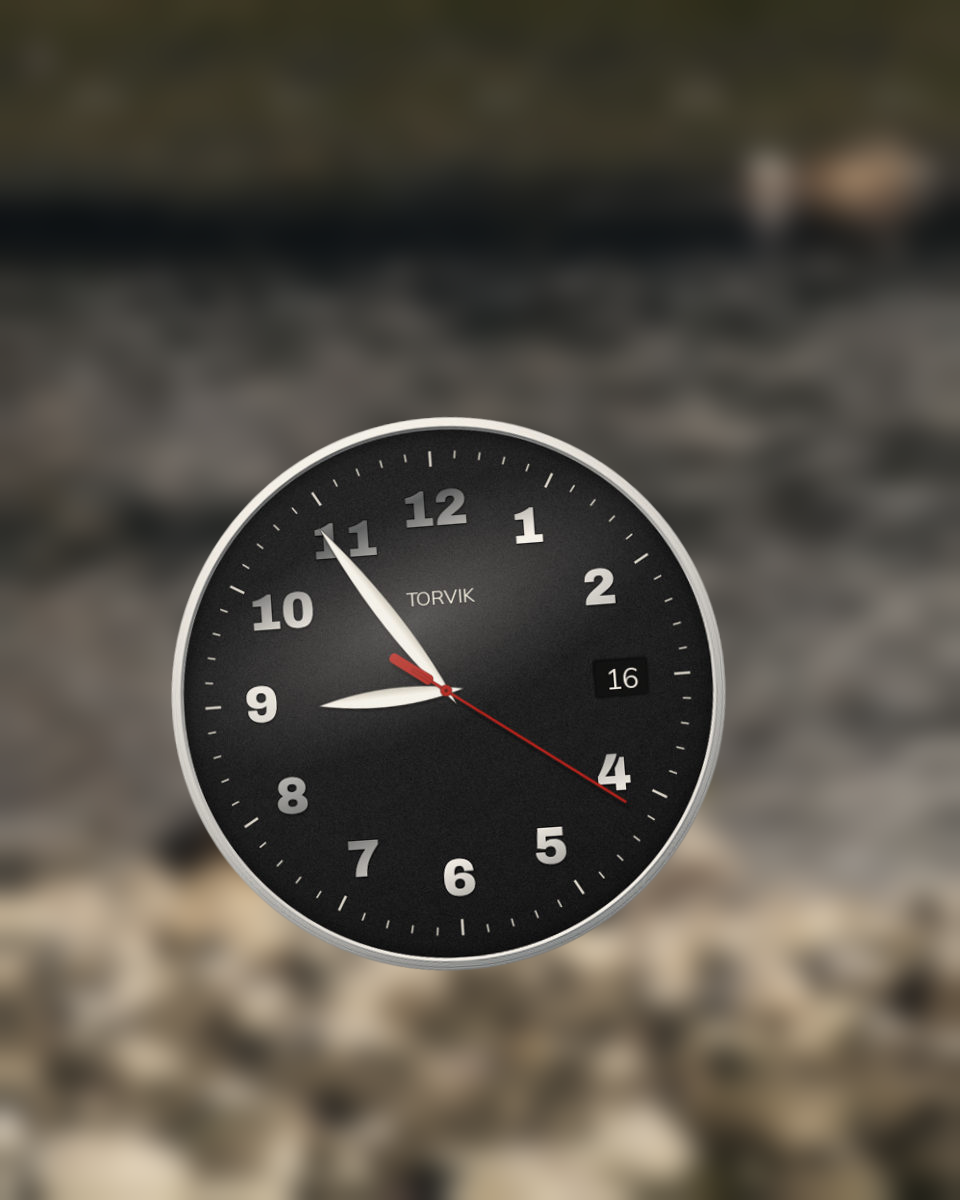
8:54:21
